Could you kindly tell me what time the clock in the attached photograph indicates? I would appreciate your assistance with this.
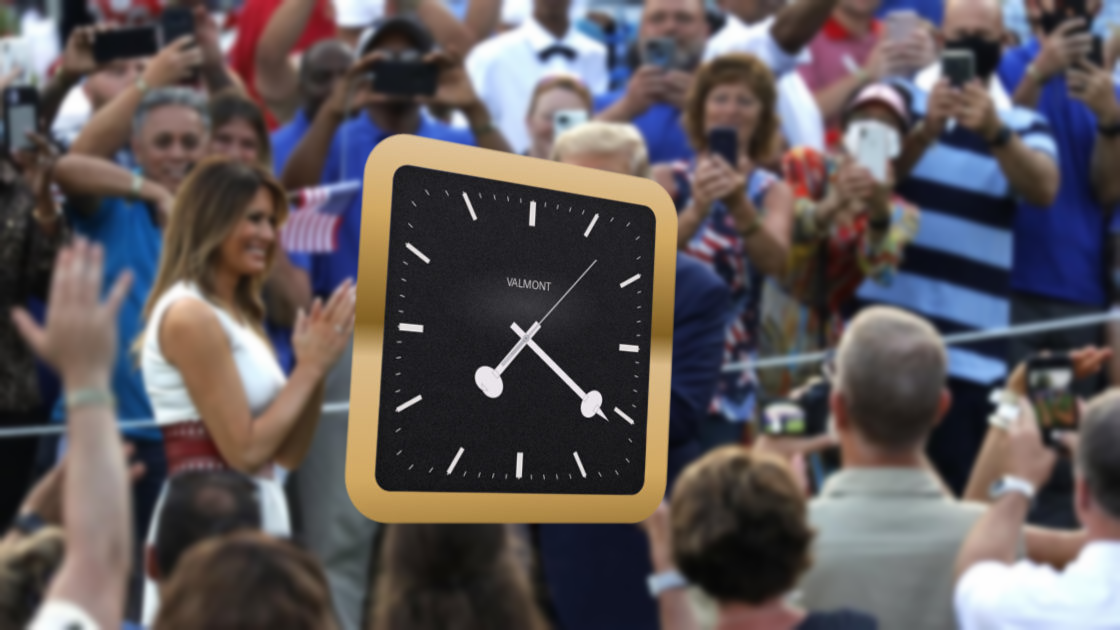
7:21:07
